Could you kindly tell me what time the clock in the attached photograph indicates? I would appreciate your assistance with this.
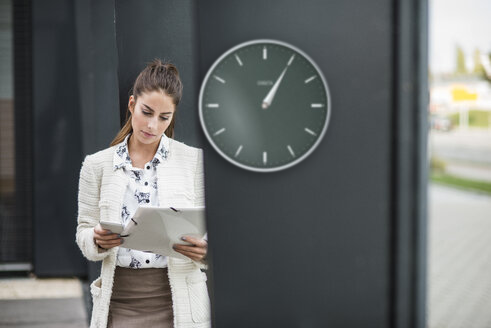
1:05
